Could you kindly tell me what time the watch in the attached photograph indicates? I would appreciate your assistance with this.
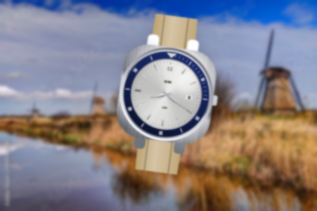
8:20
